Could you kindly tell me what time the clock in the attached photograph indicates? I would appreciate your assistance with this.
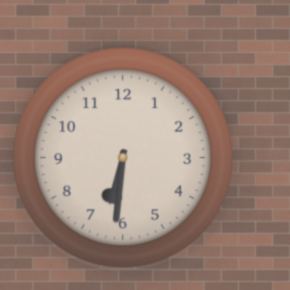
6:31
